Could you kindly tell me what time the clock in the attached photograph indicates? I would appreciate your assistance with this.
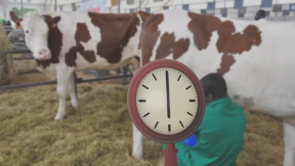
6:00
